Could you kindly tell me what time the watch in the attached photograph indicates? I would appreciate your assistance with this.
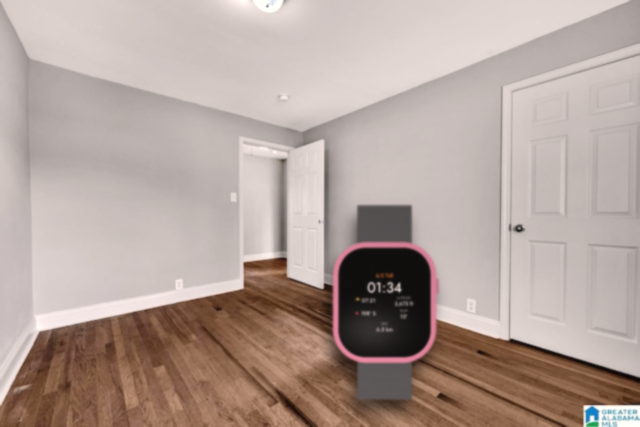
1:34
